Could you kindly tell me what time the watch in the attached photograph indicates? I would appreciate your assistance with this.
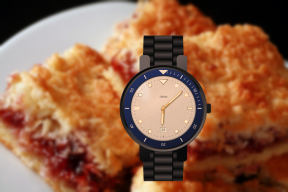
6:08
